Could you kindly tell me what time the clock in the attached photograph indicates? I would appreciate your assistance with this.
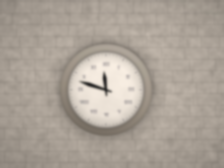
11:48
